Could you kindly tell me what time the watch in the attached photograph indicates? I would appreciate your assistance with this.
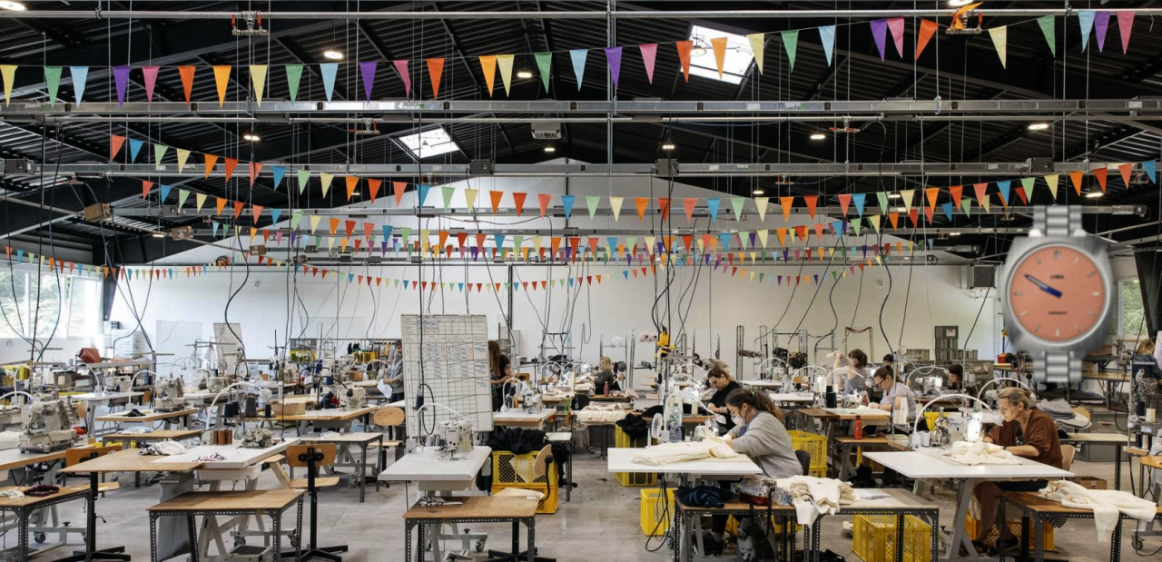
9:50
